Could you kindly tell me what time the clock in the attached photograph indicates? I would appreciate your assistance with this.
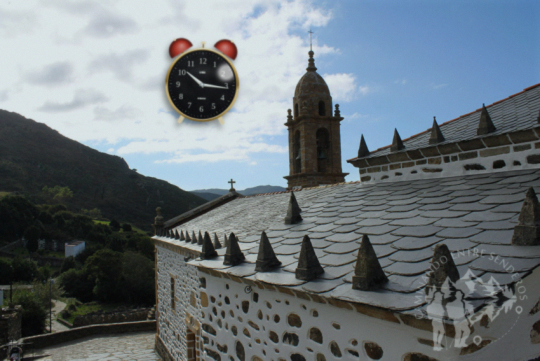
10:16
